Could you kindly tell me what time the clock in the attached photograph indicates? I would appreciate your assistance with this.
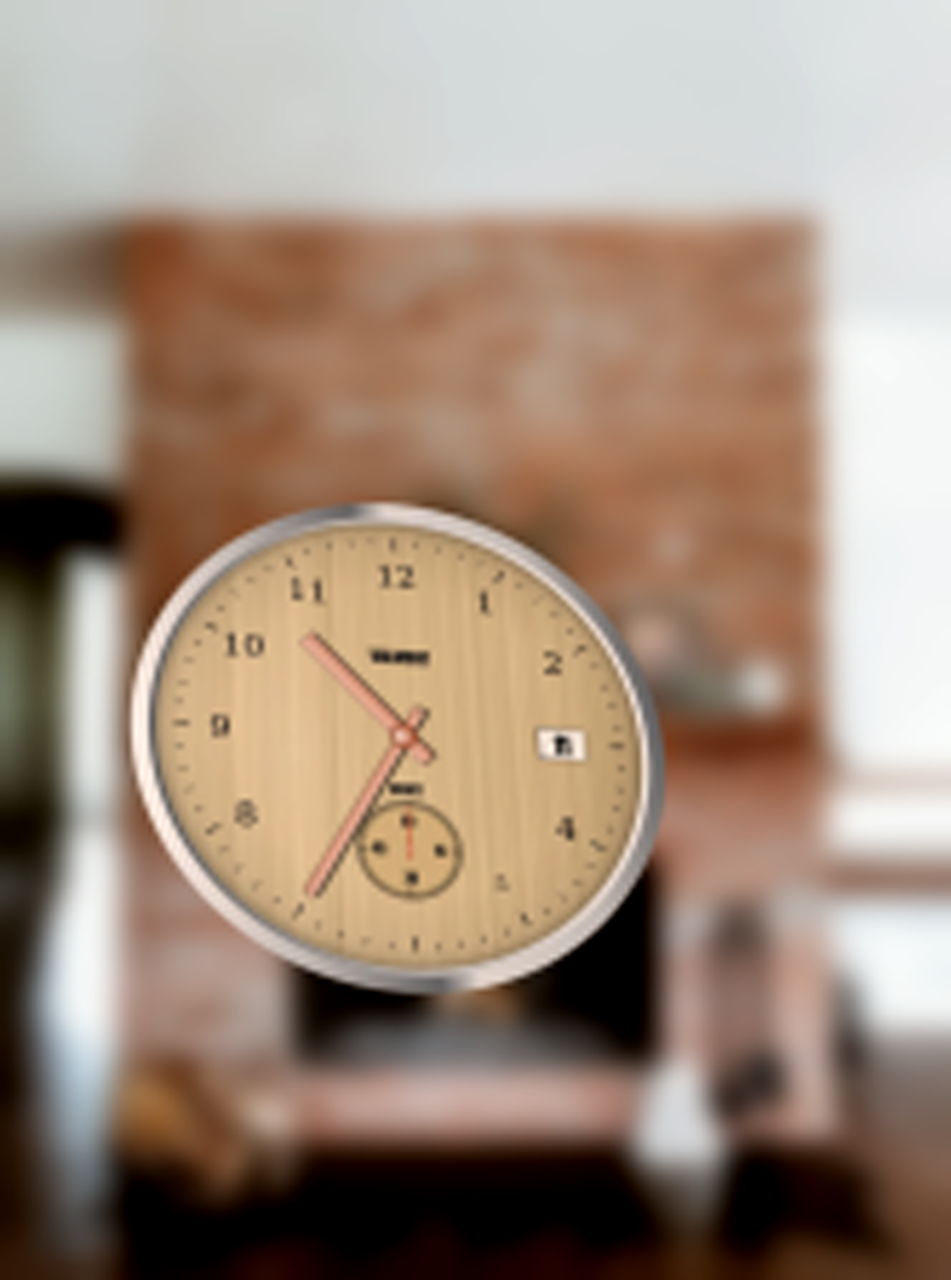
10:35
